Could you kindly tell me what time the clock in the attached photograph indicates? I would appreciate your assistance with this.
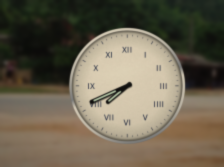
7:41
